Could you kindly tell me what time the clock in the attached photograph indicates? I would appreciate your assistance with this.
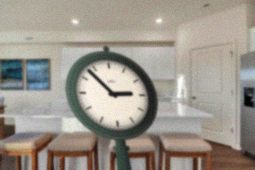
2:53
